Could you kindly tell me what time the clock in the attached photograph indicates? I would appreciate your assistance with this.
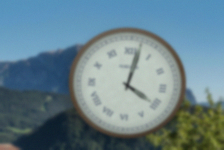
4:02
